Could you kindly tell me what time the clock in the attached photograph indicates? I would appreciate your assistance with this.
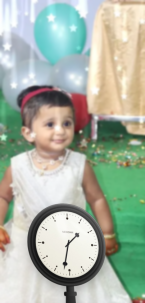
1:32
